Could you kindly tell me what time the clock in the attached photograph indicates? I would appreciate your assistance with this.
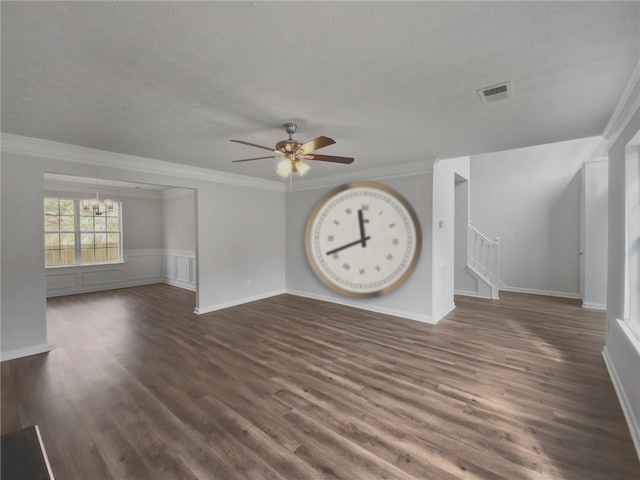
11:41
